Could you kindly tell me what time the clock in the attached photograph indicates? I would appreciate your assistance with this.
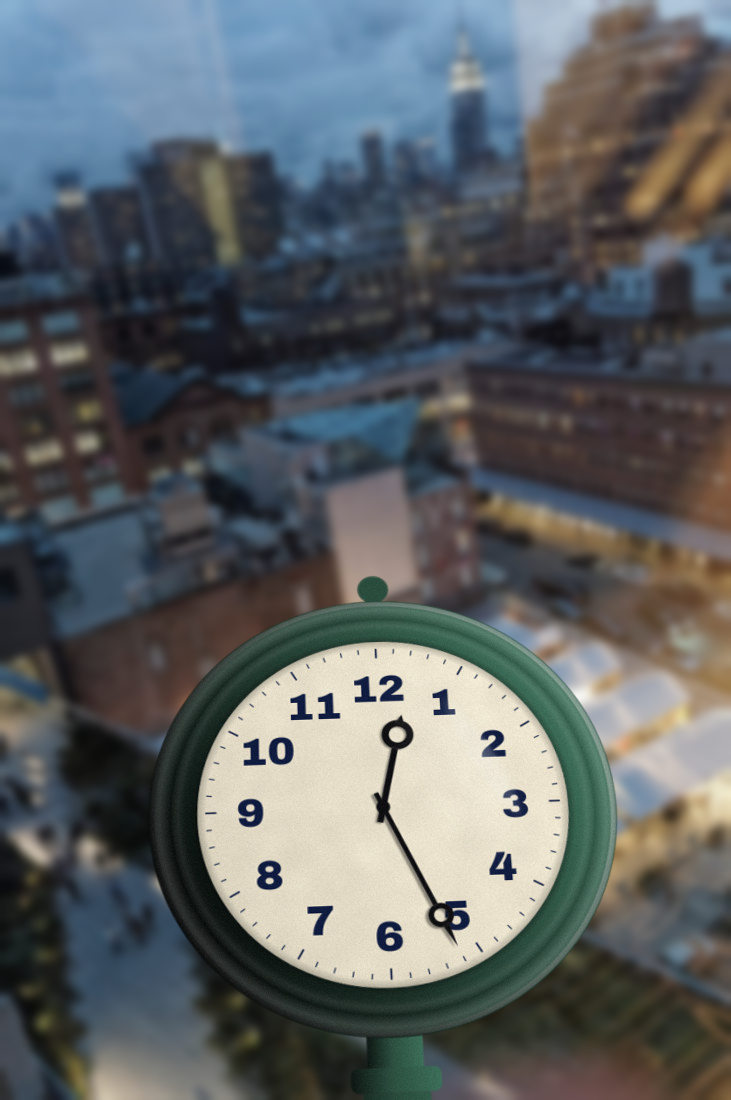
12:26
